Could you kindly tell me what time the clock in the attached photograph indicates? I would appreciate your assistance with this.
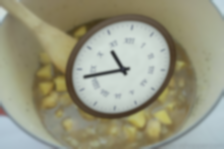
10:43
